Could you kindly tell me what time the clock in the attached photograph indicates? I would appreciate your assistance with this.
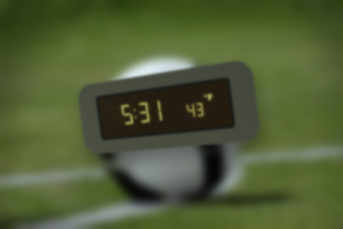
5:31
